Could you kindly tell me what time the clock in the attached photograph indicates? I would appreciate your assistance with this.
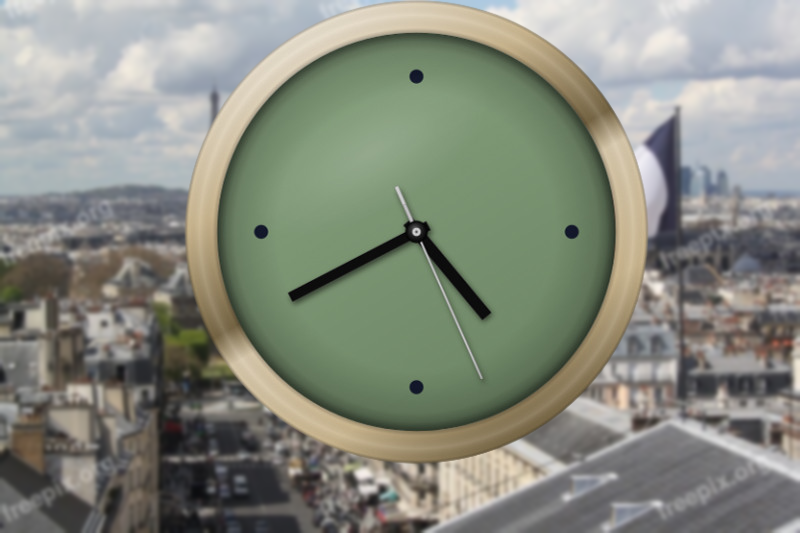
4:40:26
